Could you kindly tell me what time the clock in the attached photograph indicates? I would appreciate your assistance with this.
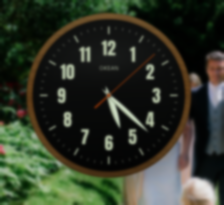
5:22:08
